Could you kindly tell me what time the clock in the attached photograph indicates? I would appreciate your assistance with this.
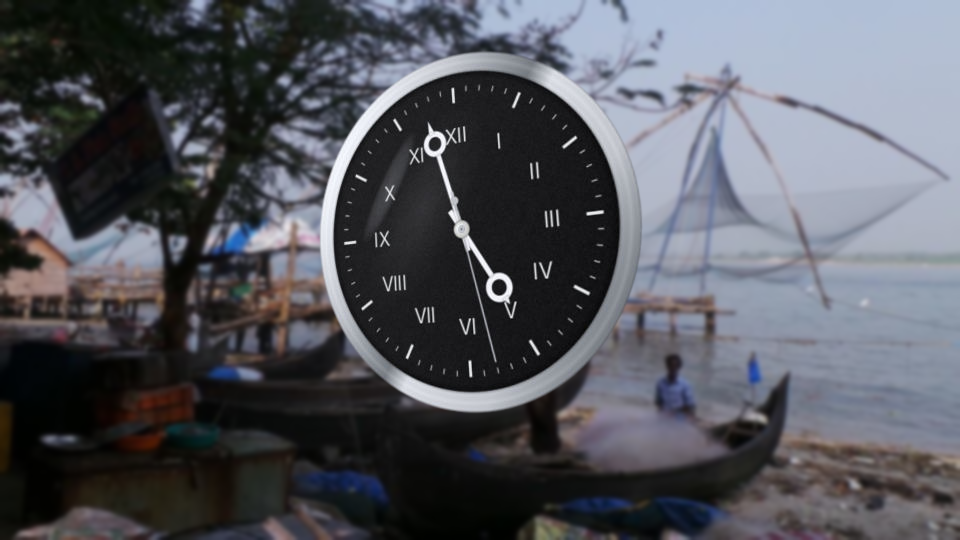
4:57:28
